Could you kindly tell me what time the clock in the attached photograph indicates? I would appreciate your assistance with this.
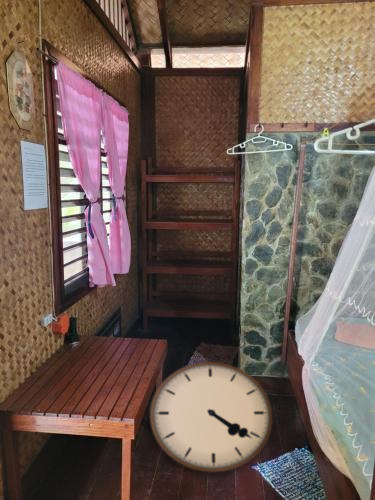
4:21
